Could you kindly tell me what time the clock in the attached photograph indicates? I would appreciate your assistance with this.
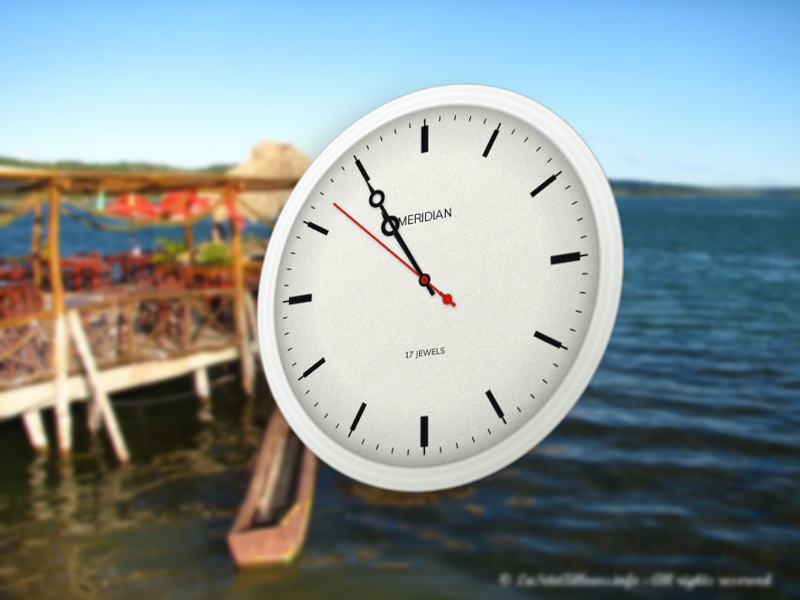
10:54:52
